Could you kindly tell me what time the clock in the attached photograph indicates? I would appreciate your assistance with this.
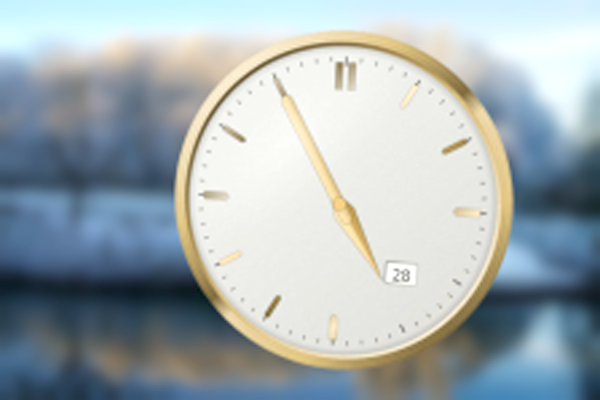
4:55
